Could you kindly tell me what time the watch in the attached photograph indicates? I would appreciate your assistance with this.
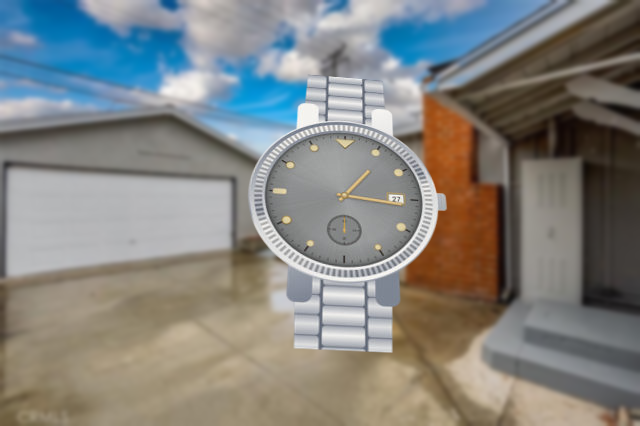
1:16
